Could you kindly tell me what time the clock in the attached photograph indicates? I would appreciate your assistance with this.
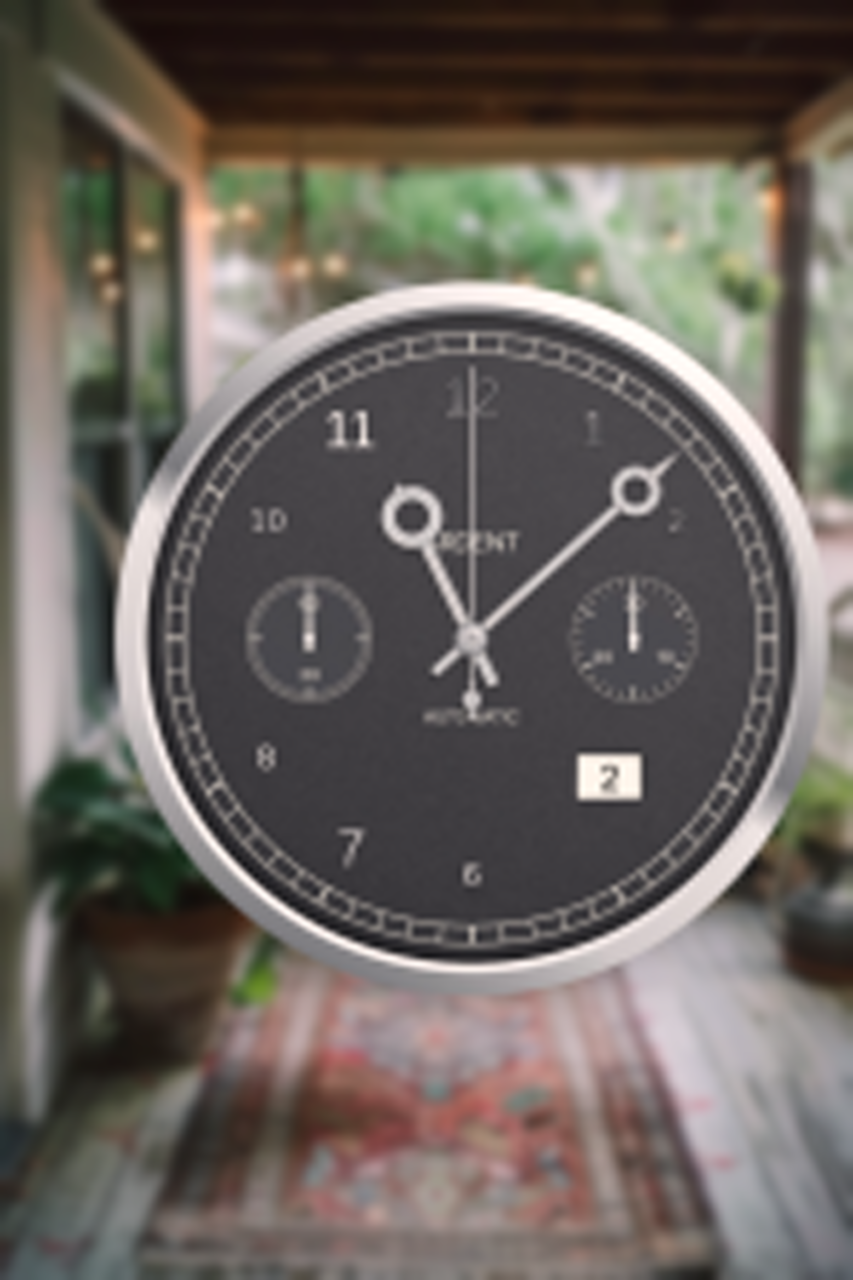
11:08
